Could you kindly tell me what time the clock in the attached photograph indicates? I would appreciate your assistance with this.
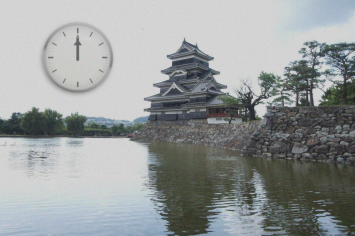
12:00
